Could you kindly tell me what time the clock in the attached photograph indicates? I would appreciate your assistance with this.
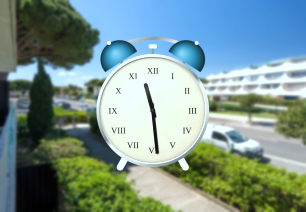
11:29
